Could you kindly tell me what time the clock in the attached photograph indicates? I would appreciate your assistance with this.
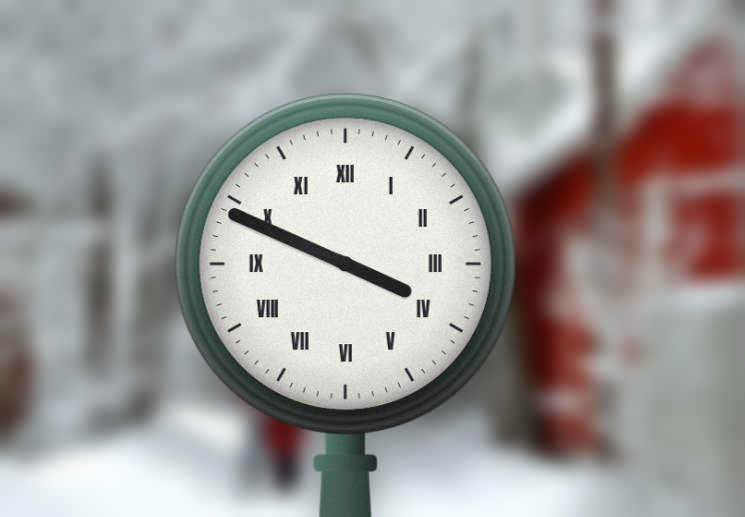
3:49
